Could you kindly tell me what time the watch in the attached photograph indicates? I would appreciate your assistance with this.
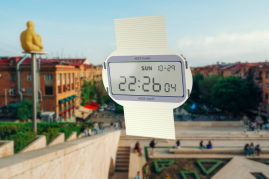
22:26:04
